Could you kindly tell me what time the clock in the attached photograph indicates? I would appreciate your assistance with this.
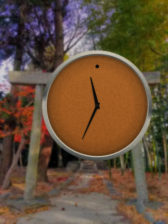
11:34
